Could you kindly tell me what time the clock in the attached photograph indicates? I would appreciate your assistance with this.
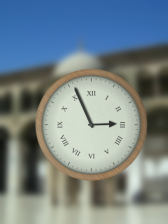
2:56
